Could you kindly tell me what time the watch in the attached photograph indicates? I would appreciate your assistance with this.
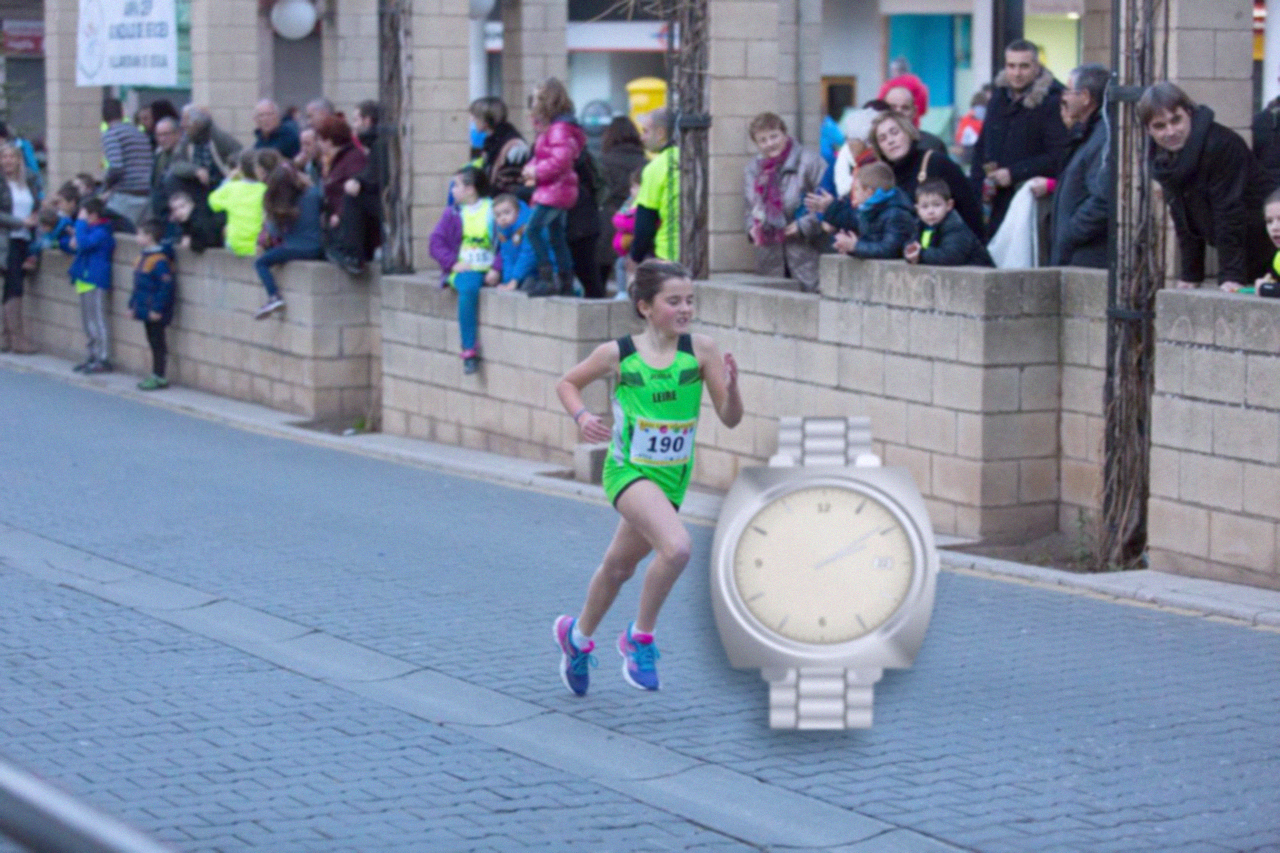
2:09
